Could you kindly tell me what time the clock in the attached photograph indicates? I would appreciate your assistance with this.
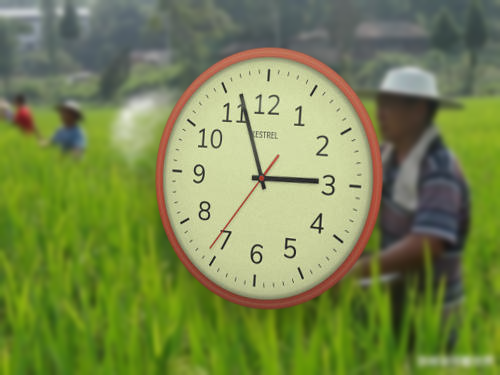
2:56:36
